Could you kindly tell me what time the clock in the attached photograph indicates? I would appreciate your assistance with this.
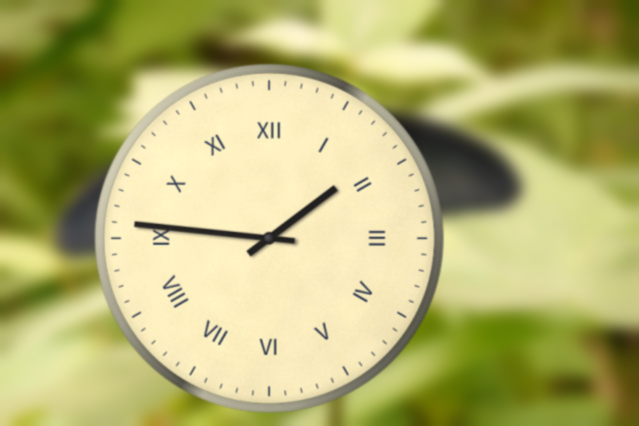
1:46
